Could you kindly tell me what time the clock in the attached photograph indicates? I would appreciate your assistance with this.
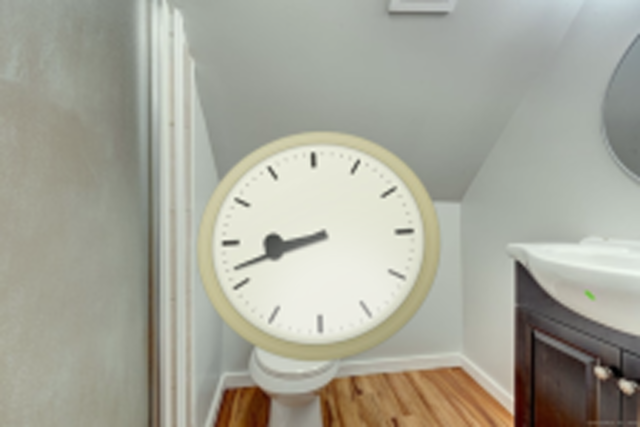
8:42
